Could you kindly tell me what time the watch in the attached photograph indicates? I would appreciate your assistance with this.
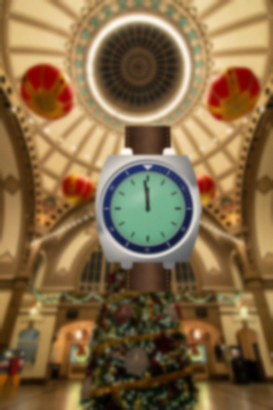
11:59
